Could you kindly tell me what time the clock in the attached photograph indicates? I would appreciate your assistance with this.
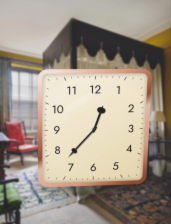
12:37
